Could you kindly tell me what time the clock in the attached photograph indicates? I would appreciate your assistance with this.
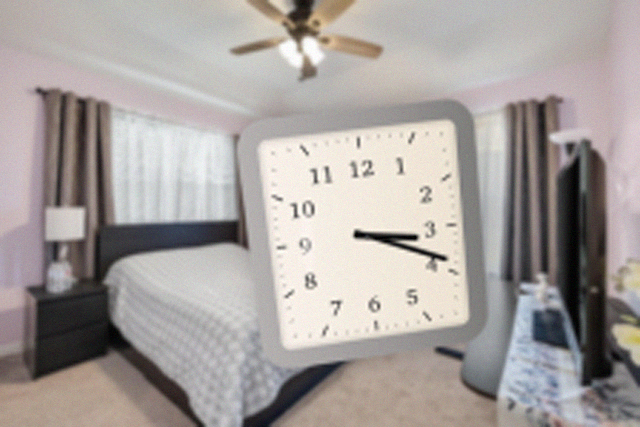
3:19
